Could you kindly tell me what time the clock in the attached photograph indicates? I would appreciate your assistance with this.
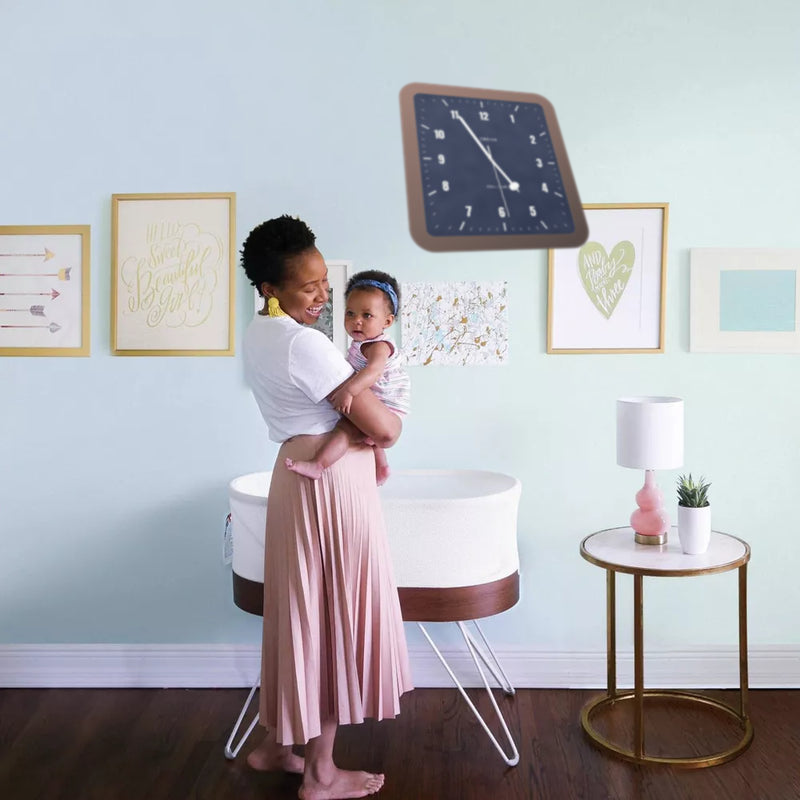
4:55:29
